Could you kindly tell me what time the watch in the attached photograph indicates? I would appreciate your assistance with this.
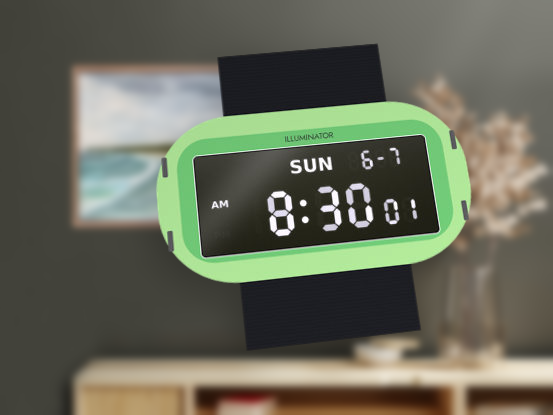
8:30:01
